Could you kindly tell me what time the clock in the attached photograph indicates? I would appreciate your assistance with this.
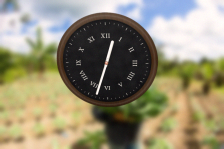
12:33
